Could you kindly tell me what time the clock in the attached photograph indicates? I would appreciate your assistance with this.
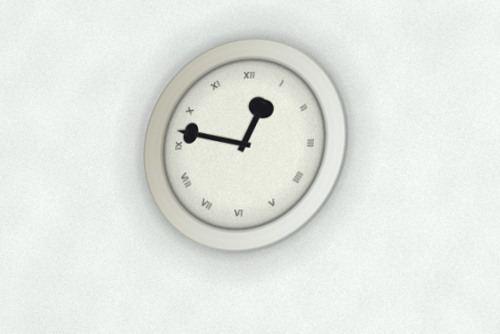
12:47
